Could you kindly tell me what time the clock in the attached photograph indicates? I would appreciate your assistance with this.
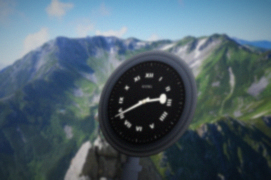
2:40
